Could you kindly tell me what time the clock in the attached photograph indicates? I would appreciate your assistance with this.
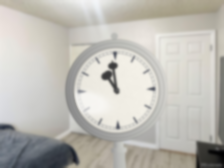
10:59
